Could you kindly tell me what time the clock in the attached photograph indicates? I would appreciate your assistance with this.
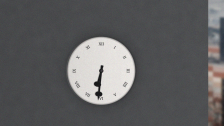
6:31
